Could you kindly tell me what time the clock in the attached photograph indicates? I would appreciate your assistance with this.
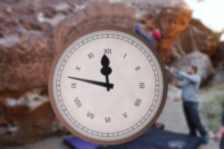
11:47
